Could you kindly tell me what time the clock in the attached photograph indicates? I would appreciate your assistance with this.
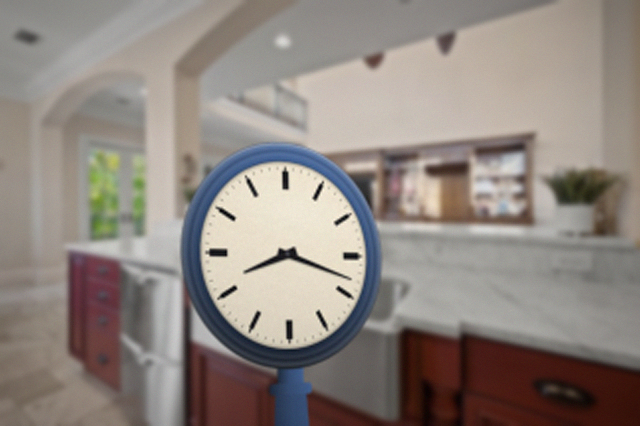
8:18
